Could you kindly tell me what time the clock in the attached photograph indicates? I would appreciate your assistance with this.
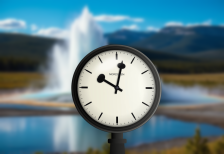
10:02
